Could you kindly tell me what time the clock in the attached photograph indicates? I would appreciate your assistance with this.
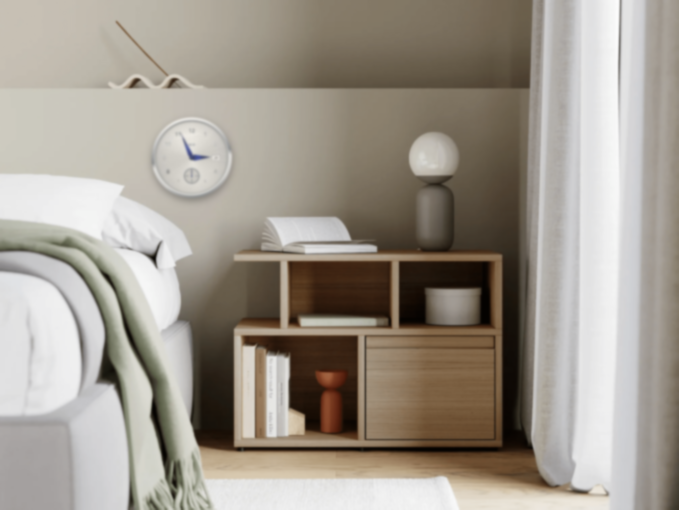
2:56
